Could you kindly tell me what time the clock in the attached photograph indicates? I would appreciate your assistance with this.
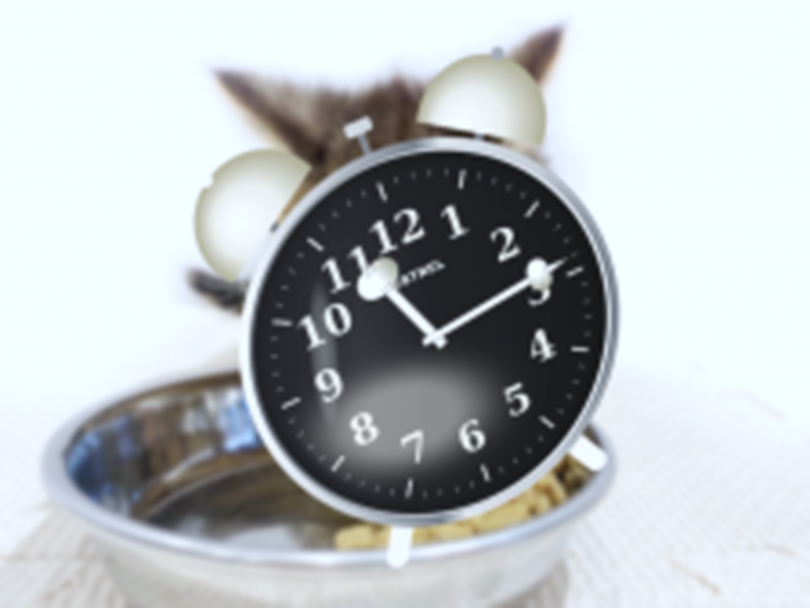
11:14
